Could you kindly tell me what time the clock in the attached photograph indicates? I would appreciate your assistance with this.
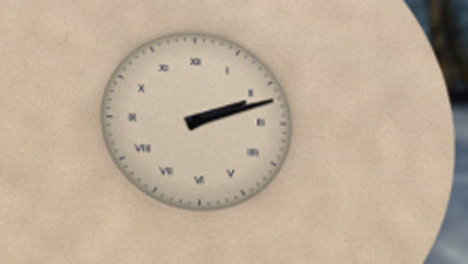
2:12
